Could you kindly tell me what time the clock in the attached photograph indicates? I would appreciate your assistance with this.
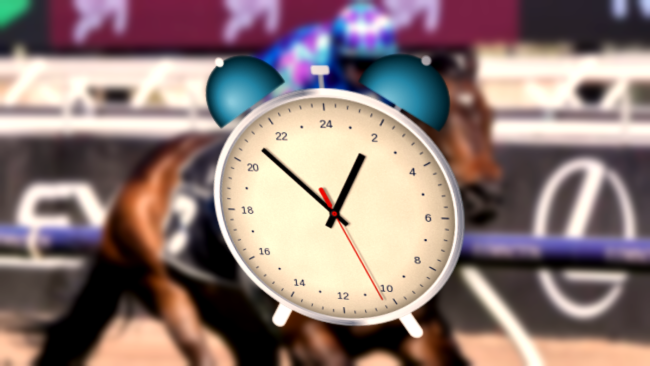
1:52:26
